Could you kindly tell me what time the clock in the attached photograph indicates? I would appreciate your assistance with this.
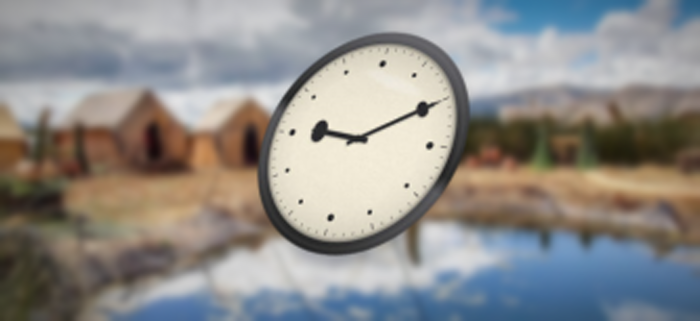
9:10
